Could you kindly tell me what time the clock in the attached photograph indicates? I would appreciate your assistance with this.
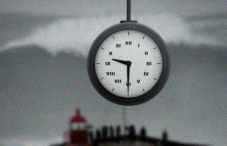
9:30
